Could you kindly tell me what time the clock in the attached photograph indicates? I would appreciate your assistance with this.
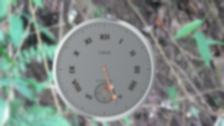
5:27
